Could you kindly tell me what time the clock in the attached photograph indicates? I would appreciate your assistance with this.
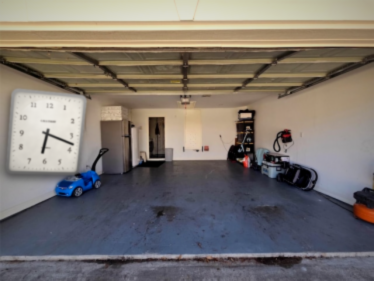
6:18
